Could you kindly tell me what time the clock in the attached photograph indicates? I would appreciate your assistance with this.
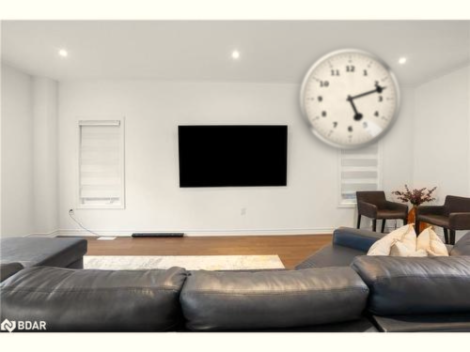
5:12
